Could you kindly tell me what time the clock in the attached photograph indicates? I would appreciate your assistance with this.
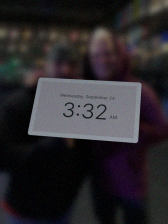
3:32
